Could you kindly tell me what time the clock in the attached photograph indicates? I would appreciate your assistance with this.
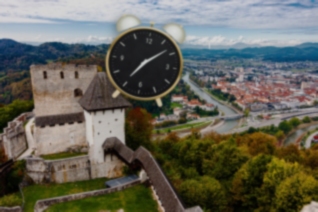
7:08
